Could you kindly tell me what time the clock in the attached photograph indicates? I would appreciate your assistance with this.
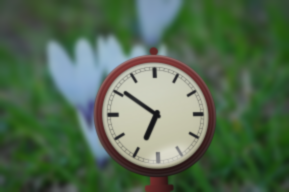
6:51
